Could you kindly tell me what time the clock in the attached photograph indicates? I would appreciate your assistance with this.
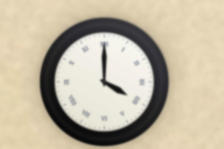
4:00
